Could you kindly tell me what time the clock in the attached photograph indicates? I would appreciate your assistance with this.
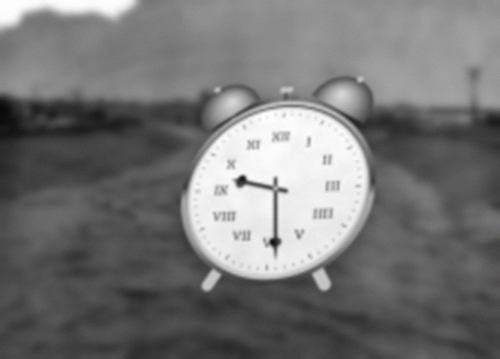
9:29
